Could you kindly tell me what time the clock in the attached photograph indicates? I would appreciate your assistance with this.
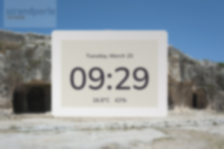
9:29
